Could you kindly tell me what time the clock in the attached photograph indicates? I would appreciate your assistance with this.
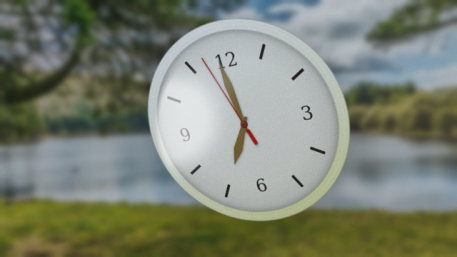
6:58:57
